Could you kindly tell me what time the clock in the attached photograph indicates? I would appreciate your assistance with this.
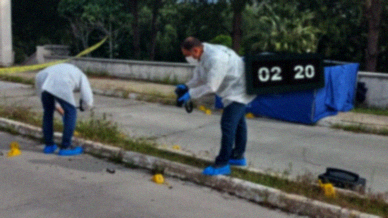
2:20
